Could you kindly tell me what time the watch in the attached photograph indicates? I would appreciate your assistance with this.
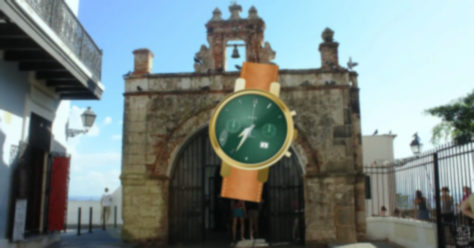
7:34
